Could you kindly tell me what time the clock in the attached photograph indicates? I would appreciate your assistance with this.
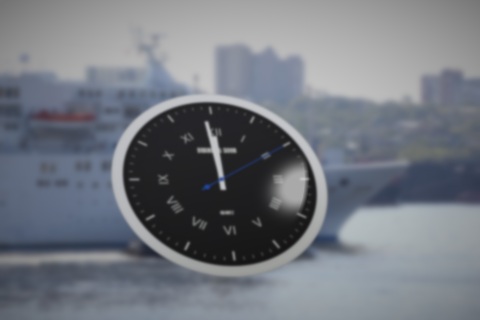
11:59:10
